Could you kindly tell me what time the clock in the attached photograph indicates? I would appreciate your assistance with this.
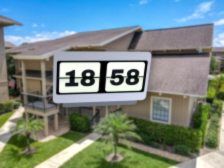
18:58
